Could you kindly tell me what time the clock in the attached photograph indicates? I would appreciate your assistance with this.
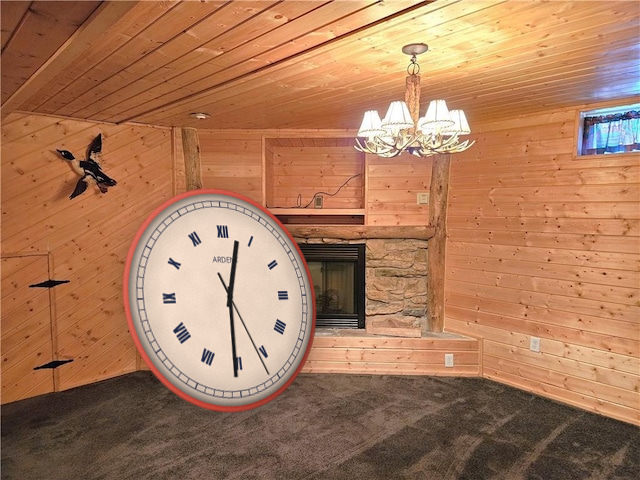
12:30:26
